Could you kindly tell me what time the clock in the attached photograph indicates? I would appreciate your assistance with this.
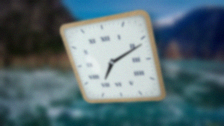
7:11
